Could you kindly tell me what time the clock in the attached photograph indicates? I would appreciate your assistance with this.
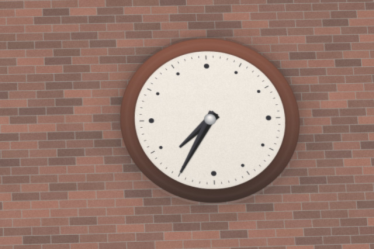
7:35
